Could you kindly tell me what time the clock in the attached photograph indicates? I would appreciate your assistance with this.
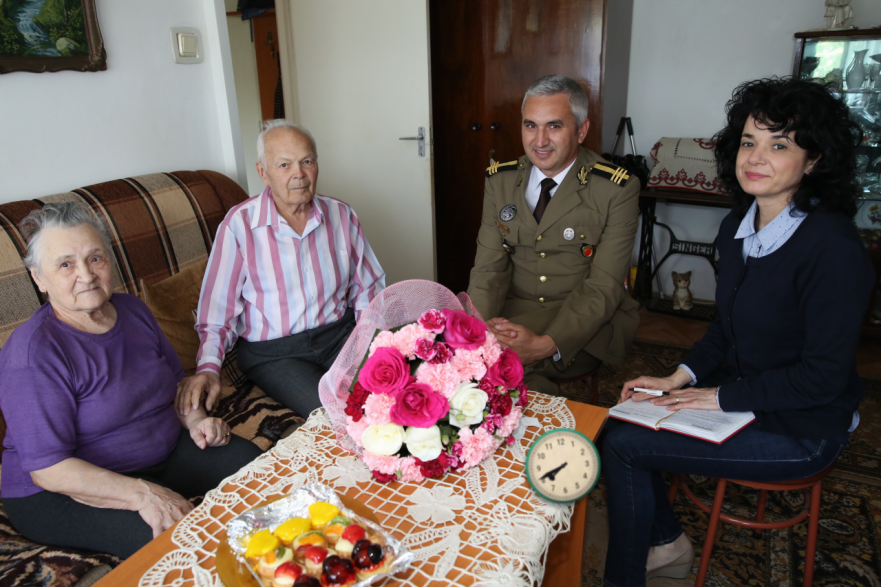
7:41
